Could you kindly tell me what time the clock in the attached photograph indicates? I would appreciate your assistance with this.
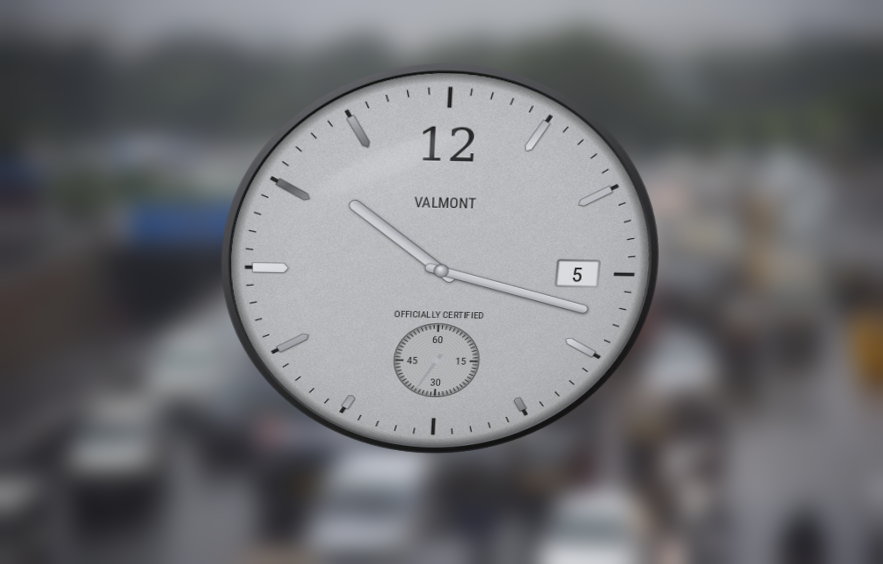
10:17:35
